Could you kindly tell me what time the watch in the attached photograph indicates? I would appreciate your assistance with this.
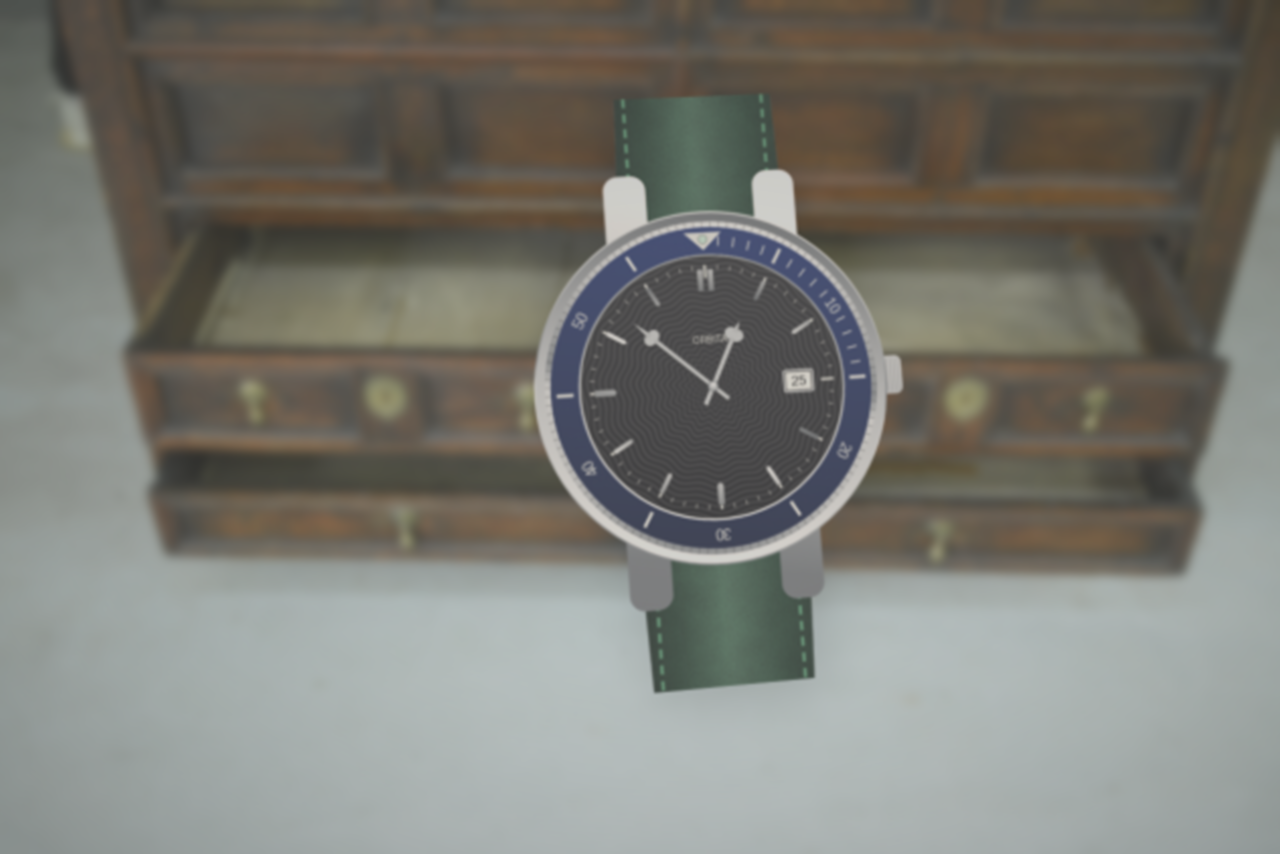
12:52
